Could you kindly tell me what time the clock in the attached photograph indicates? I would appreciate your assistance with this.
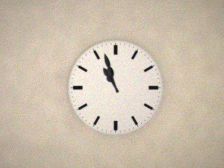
10:57
